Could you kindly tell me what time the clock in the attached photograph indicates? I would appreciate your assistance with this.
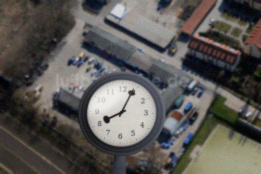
8:04
